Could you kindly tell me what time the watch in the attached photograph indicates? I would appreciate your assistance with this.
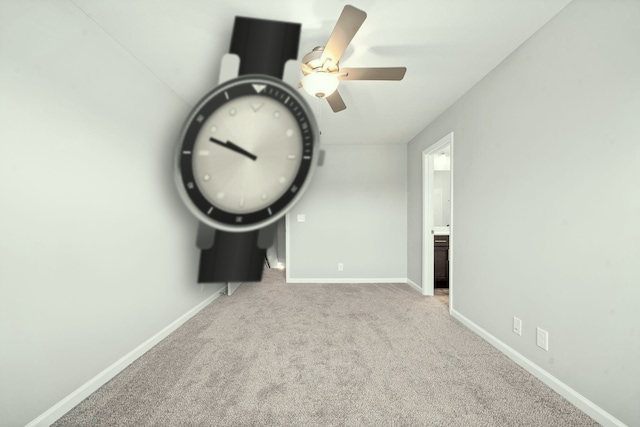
9:48
